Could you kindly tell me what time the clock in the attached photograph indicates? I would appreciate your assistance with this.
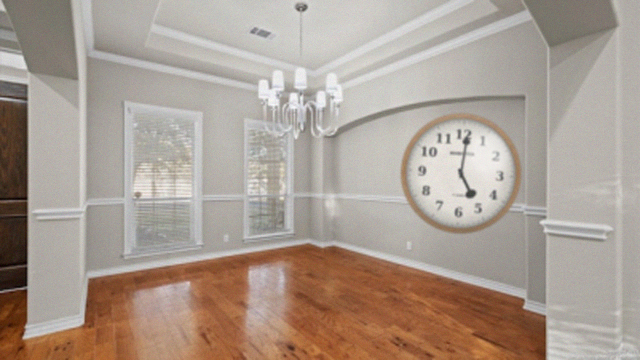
5:01
